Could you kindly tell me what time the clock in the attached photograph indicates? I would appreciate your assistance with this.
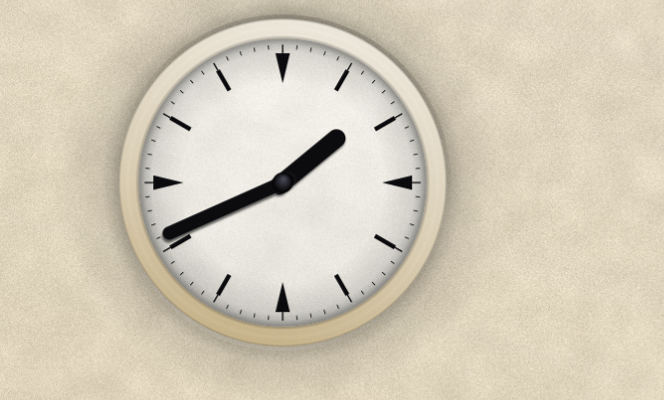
1:41
